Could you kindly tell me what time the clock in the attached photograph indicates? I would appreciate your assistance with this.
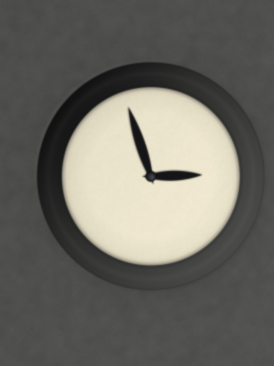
2:57
